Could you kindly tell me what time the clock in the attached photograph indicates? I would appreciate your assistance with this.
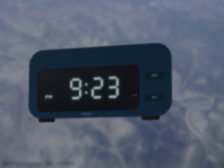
9:23
